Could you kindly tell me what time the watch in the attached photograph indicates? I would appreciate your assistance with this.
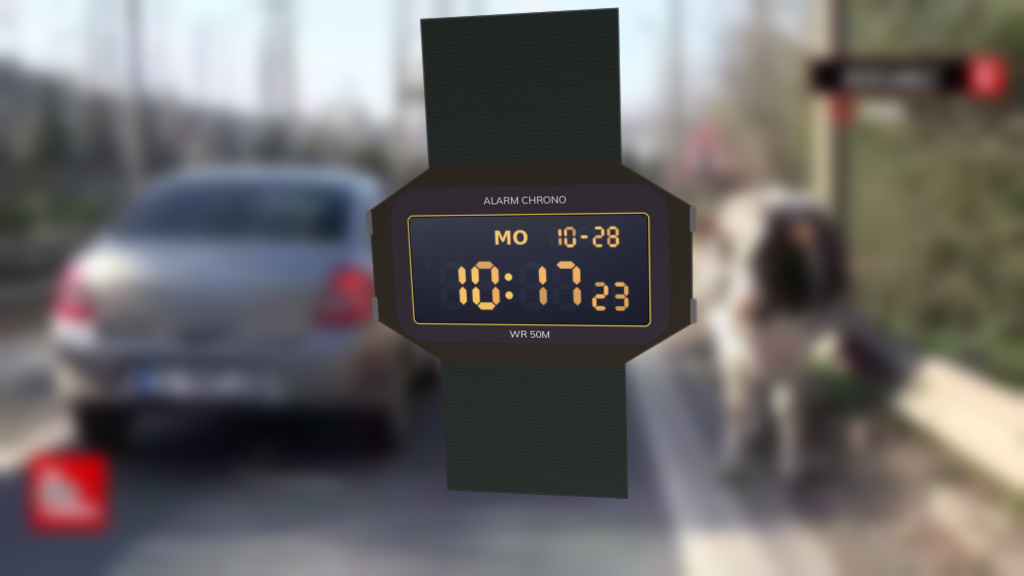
10:17:23
